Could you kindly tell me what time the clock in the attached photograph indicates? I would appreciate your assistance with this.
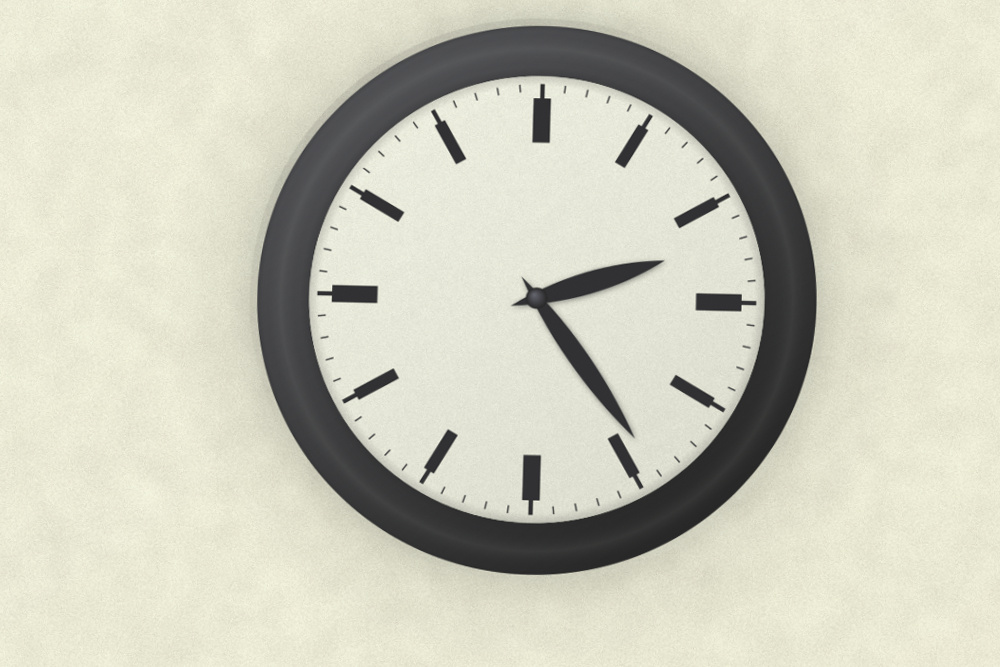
2:24
